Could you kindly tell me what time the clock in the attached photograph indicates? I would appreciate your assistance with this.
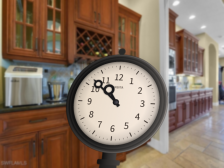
10:52
